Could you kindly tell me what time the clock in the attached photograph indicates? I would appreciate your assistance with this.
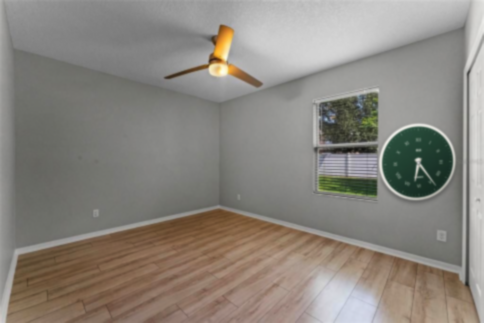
6:24
